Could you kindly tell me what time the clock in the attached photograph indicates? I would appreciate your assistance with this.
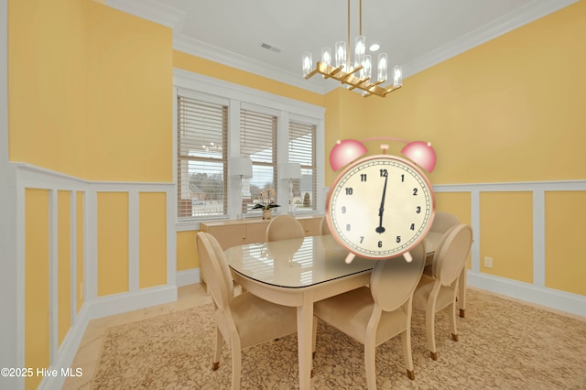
6:01
